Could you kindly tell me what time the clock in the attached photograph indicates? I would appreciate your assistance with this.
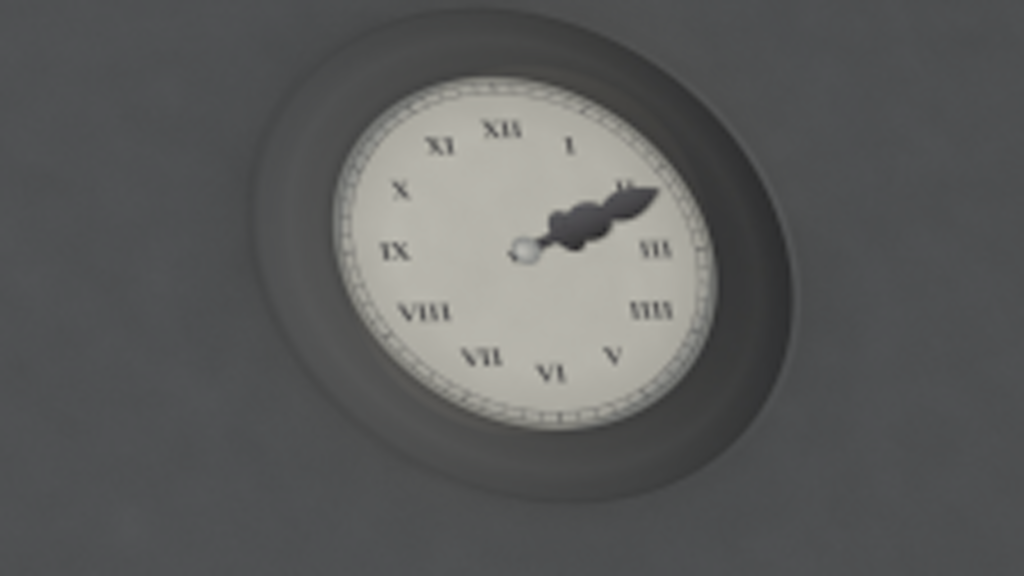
2:11
